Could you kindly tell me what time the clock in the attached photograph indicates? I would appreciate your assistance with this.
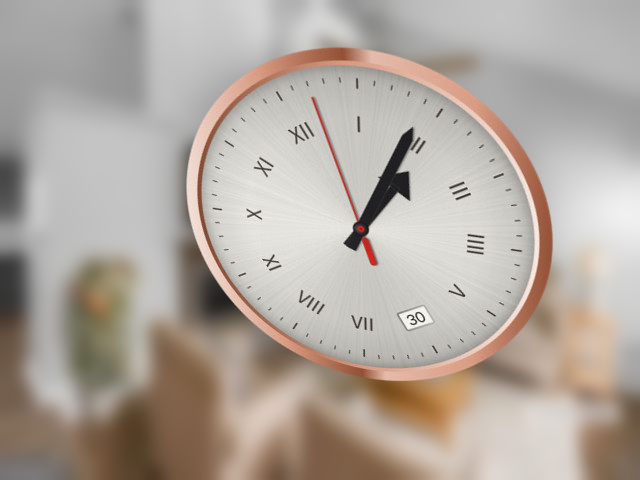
2:09:02
